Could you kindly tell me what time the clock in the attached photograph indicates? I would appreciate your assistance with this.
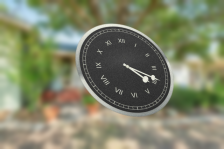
4:19
